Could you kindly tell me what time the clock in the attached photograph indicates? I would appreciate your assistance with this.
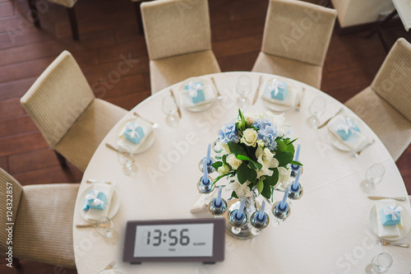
13:56
